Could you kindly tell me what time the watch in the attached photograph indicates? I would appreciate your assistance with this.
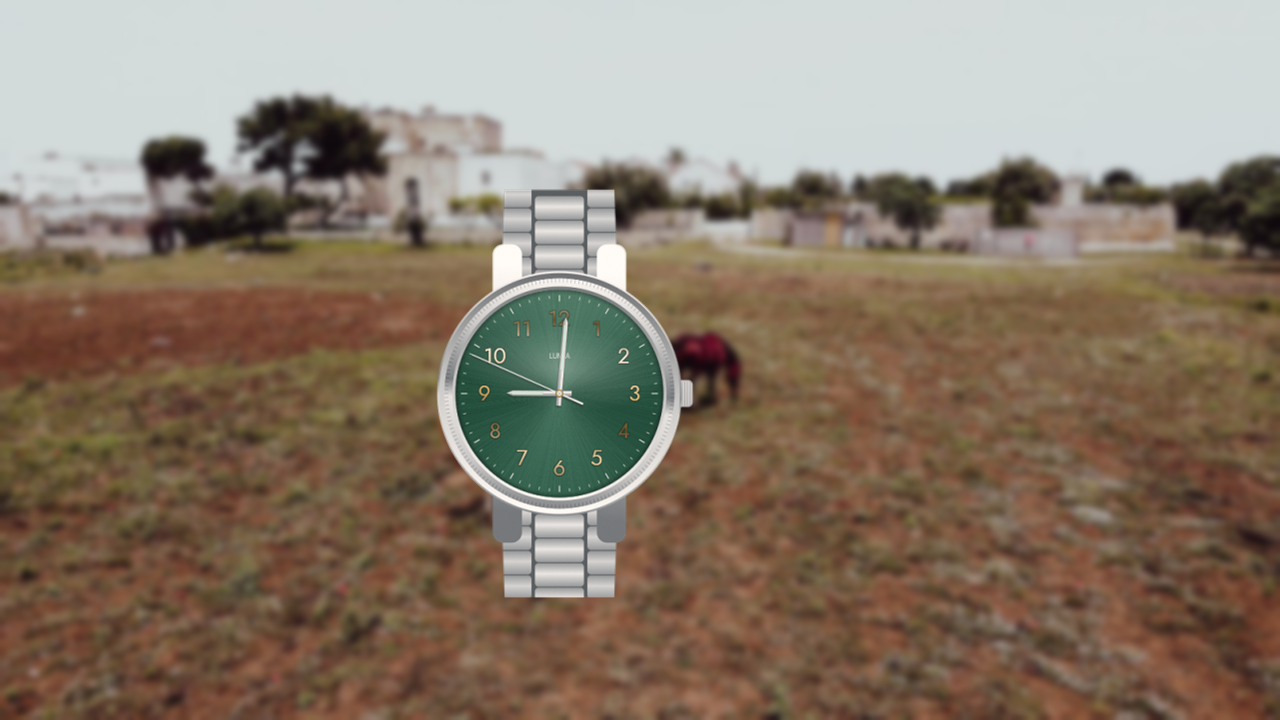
9:00:49
